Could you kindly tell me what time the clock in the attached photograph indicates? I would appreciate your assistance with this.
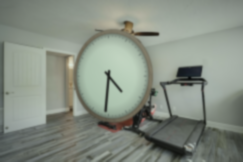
4:31
